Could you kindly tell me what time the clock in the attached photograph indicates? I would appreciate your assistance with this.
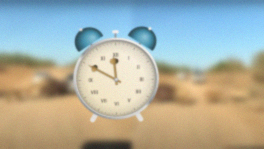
11:50
